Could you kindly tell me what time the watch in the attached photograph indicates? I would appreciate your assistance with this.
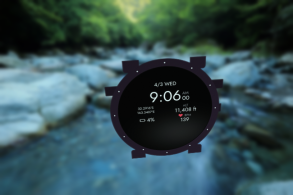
9:06
